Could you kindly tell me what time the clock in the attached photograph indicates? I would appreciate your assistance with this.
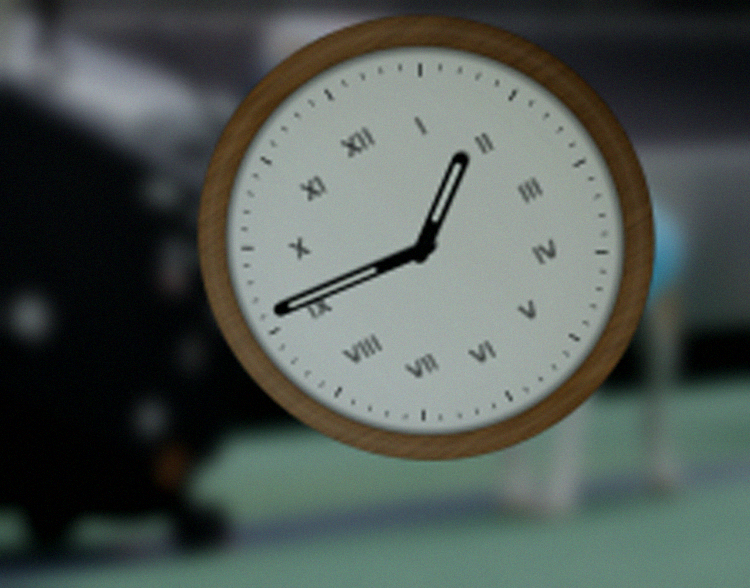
1:46
